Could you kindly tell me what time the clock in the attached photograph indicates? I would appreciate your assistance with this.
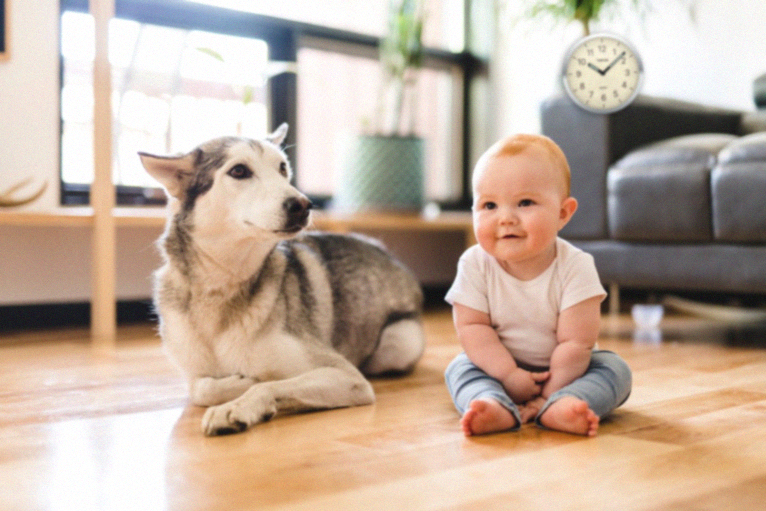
10:08
